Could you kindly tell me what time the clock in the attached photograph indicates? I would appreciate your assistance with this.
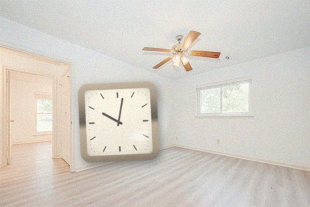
10:02
